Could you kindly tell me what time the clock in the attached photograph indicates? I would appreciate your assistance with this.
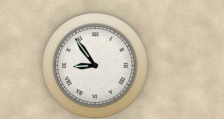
8:54
